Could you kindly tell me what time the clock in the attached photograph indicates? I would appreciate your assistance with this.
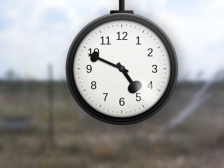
4:49
